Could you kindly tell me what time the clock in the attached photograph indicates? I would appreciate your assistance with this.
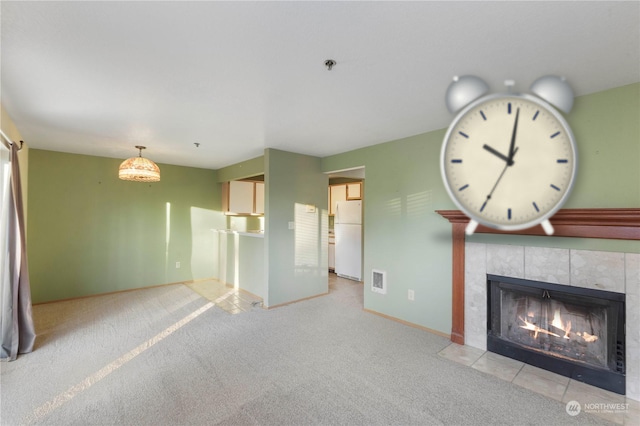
10:01:35
